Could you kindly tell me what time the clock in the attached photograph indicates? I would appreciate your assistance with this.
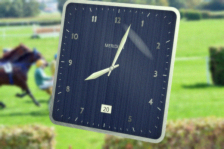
8:03
